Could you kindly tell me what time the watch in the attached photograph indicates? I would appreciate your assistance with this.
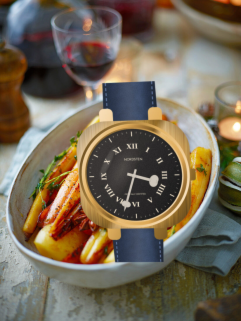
3:33
